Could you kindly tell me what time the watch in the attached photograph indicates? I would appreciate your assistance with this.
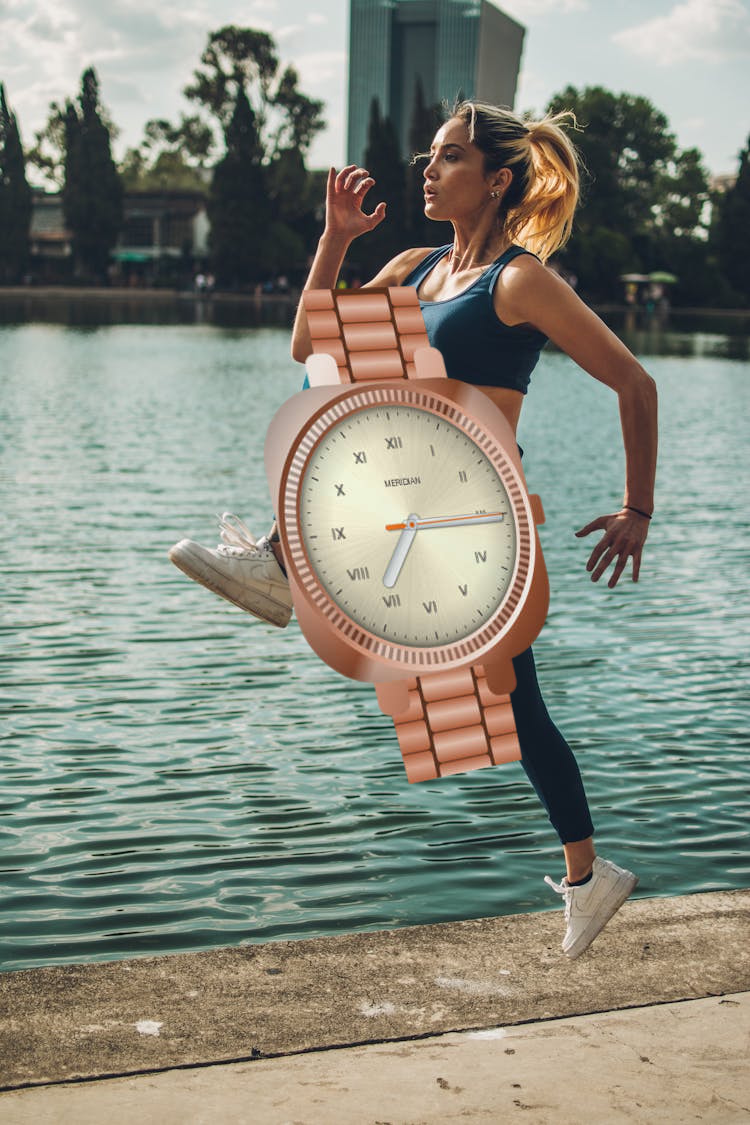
7:15:15
